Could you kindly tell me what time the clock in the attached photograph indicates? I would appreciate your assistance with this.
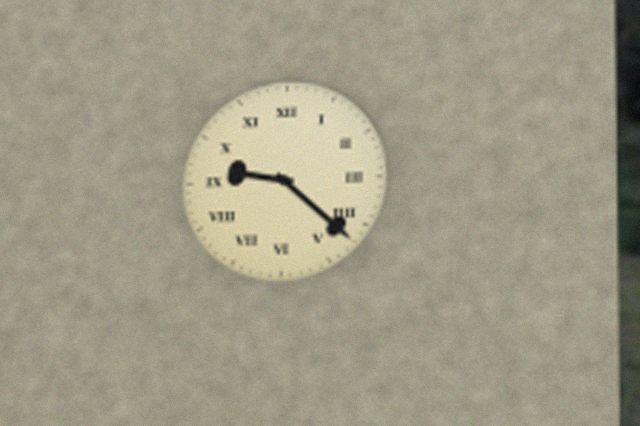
9:22
